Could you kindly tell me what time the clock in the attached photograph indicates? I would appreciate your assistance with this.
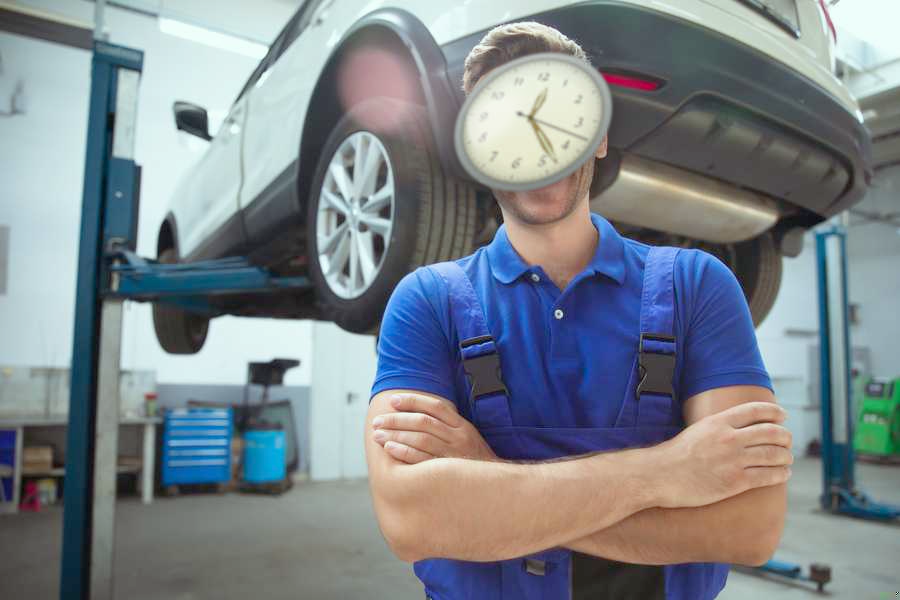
12:23:18
